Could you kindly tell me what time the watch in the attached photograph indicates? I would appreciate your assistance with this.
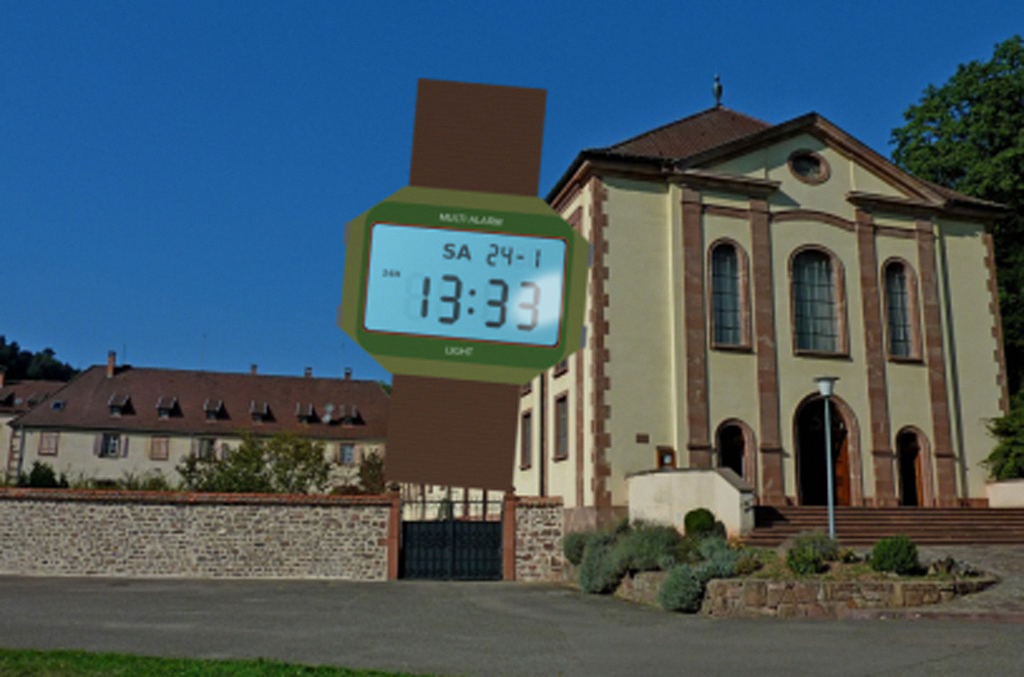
13:33
